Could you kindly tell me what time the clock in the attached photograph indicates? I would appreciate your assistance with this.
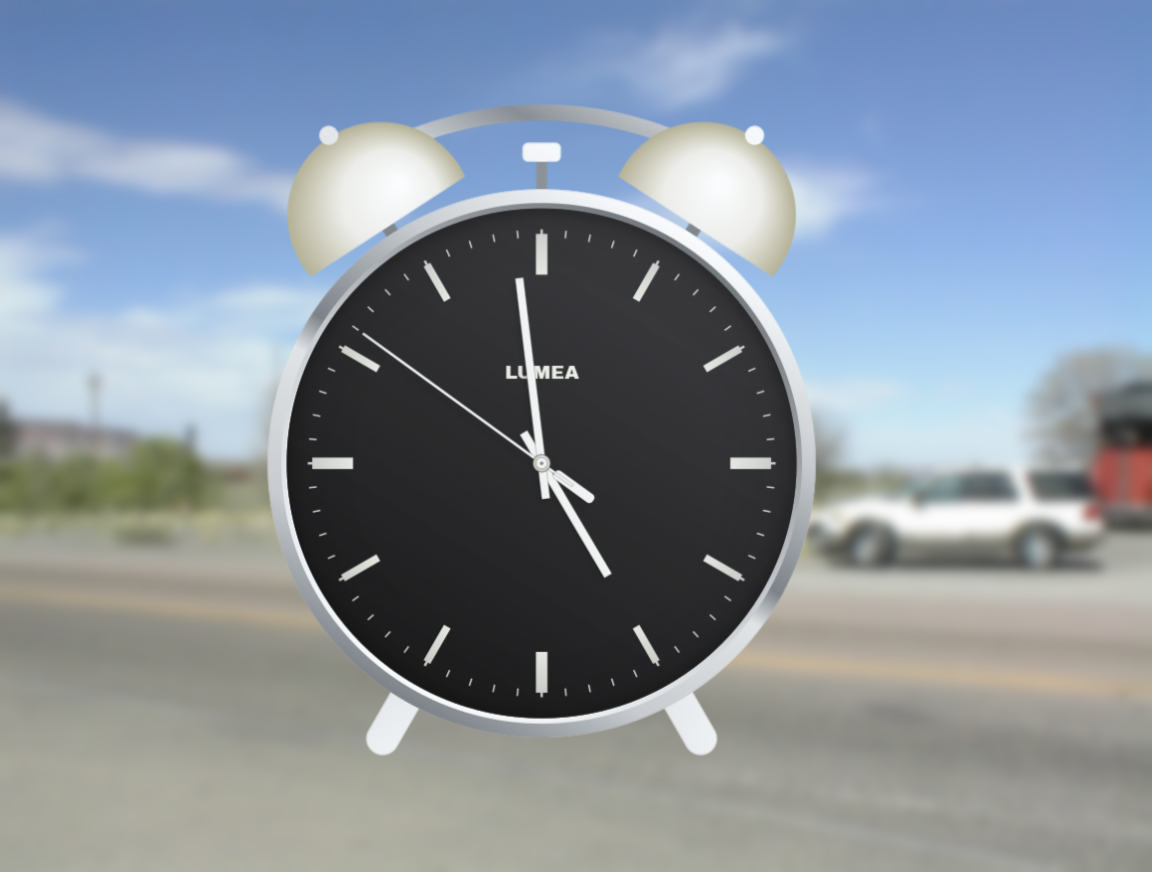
4:58:51
